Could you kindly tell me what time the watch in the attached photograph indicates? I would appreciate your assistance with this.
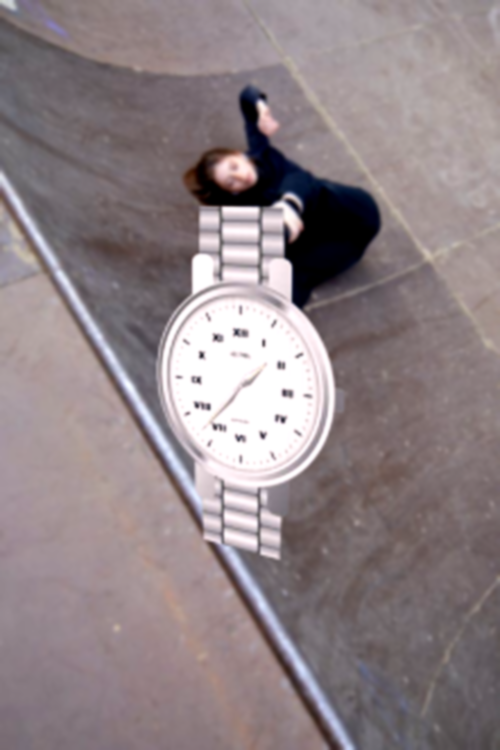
1:37
